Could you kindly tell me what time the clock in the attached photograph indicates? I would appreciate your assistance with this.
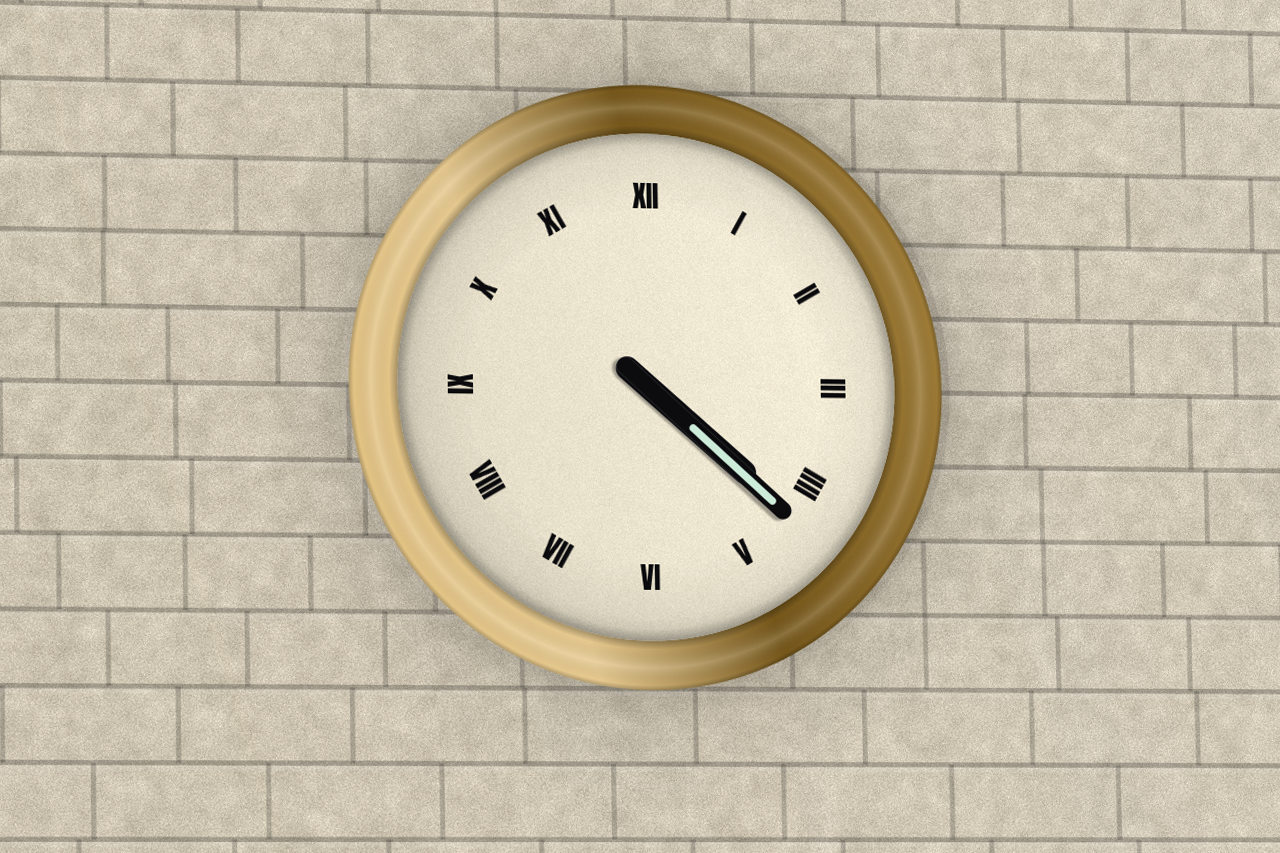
4:22
